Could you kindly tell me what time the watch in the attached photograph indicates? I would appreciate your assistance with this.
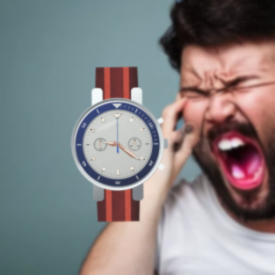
9:21
